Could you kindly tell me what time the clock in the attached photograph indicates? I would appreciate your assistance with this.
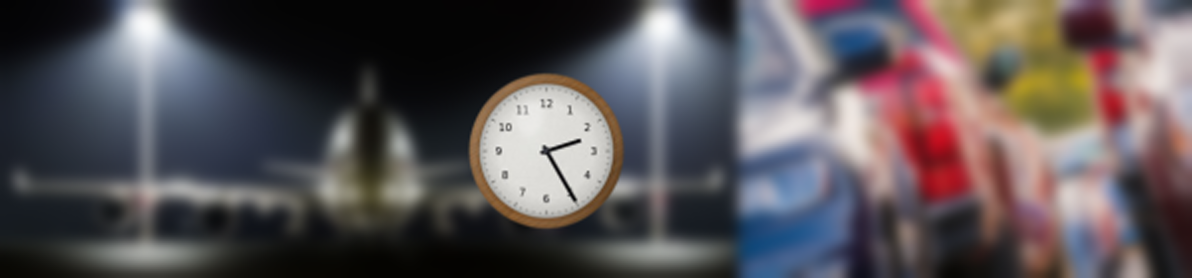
2:25
